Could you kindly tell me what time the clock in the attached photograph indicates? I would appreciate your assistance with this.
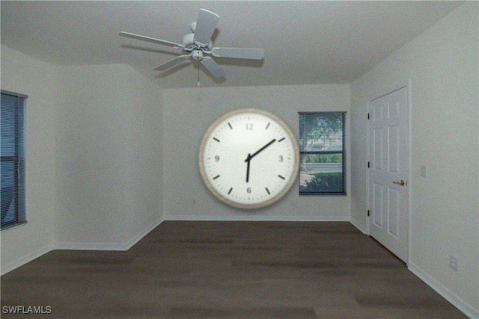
6:09
